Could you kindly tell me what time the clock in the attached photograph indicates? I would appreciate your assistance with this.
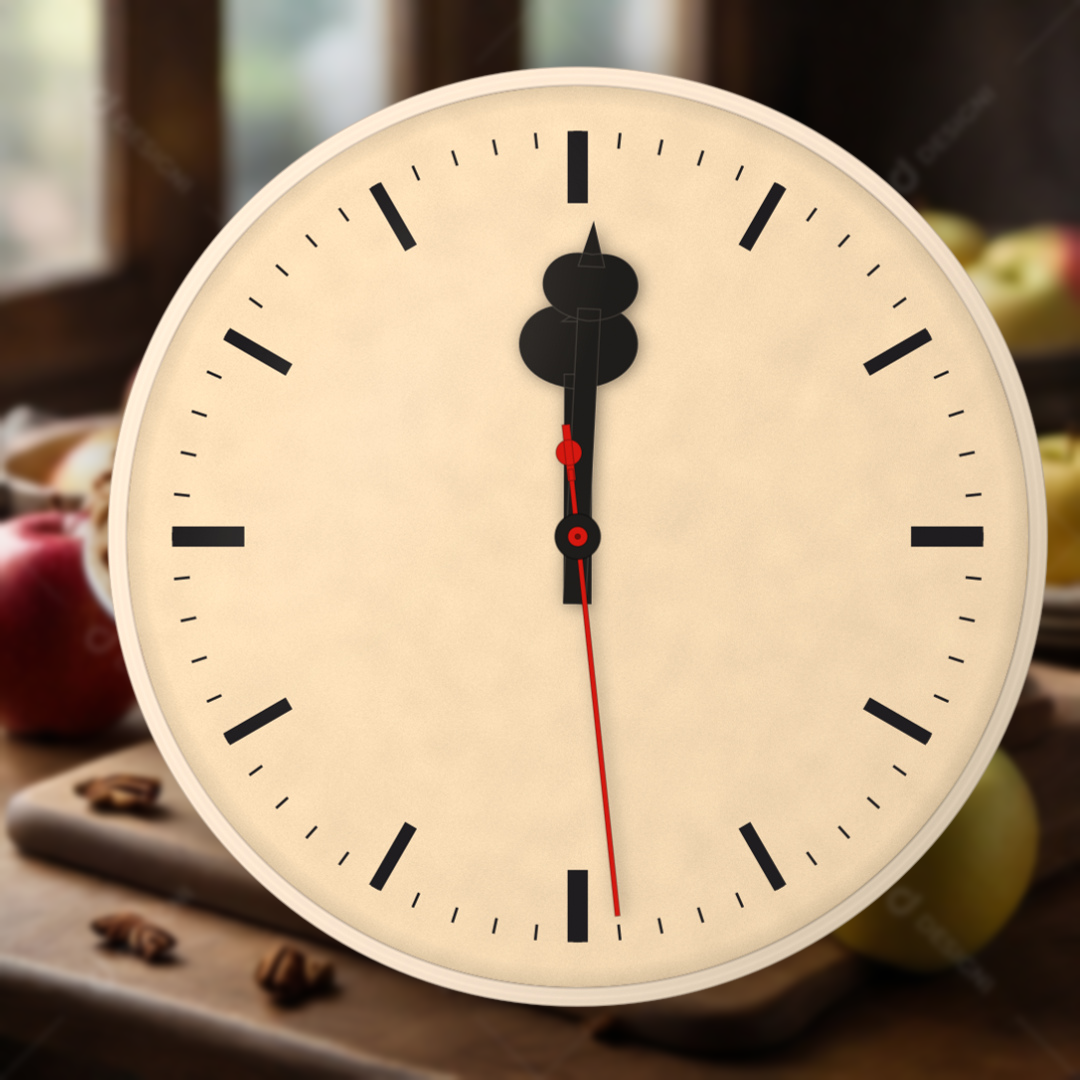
12:00:29
